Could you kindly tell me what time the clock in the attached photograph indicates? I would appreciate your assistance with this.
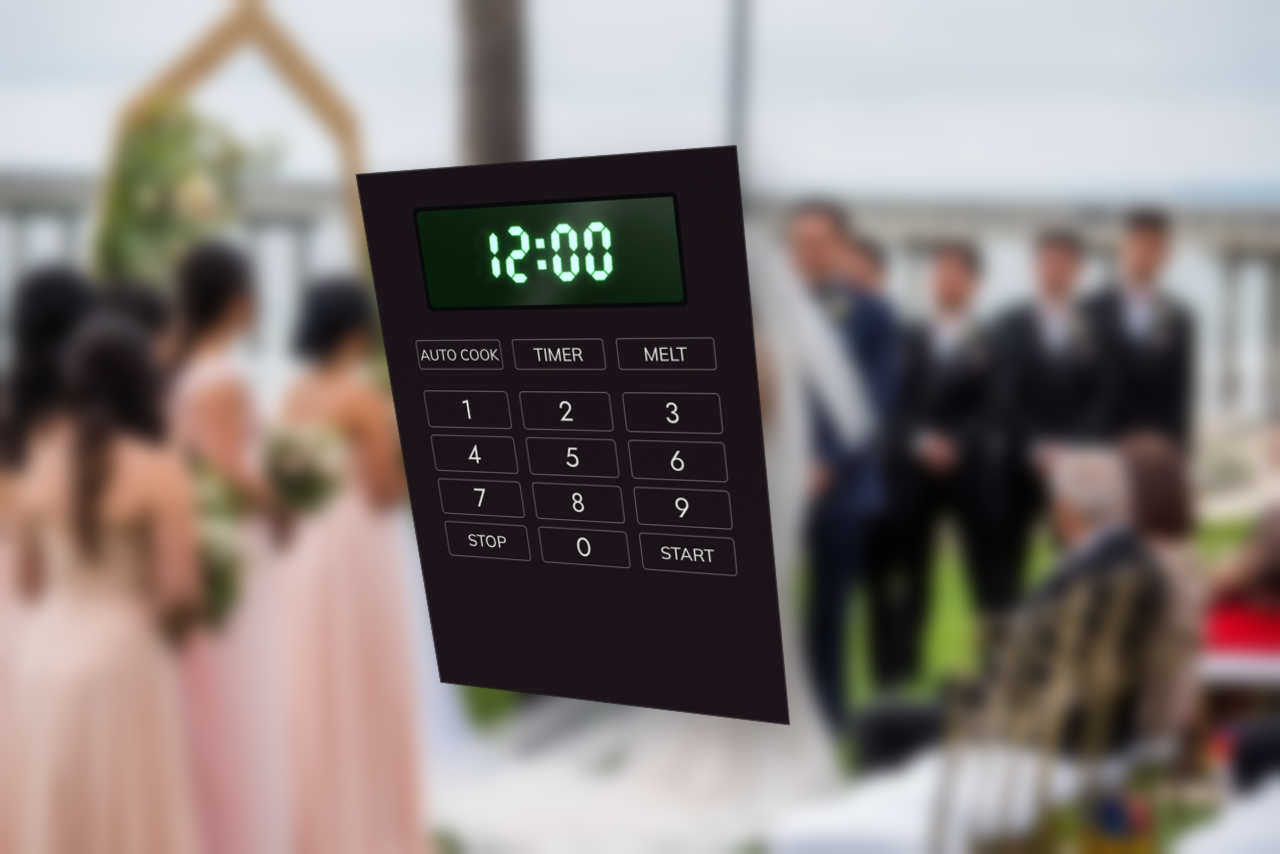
12:00
